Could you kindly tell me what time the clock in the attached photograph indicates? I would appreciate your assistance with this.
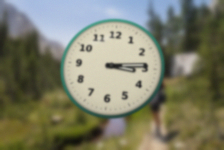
3:14
